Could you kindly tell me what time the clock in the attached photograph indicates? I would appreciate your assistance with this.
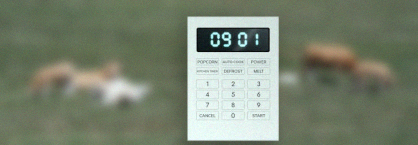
9:01
